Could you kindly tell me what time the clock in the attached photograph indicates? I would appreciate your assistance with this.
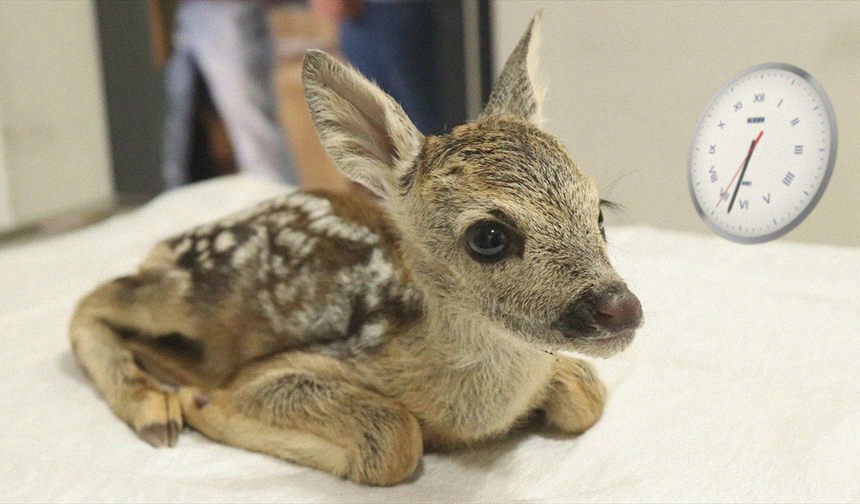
6:32:35
